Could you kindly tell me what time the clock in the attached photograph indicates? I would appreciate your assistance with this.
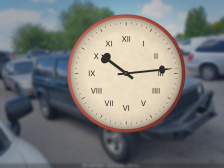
10:14
